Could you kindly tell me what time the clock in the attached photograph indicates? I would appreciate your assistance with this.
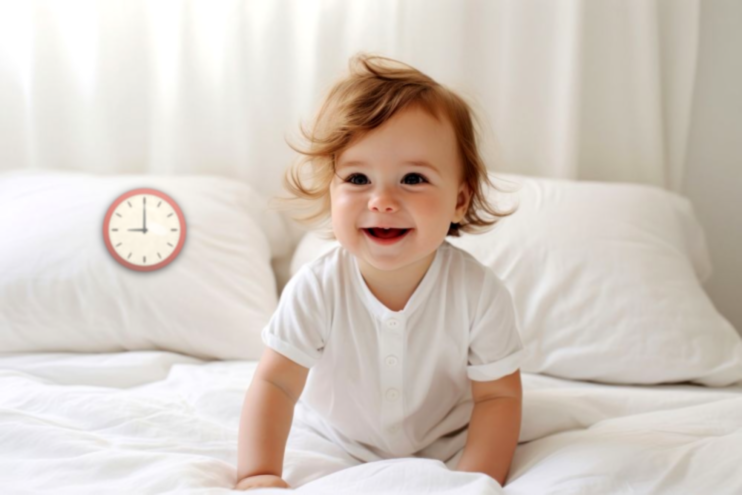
9:00
